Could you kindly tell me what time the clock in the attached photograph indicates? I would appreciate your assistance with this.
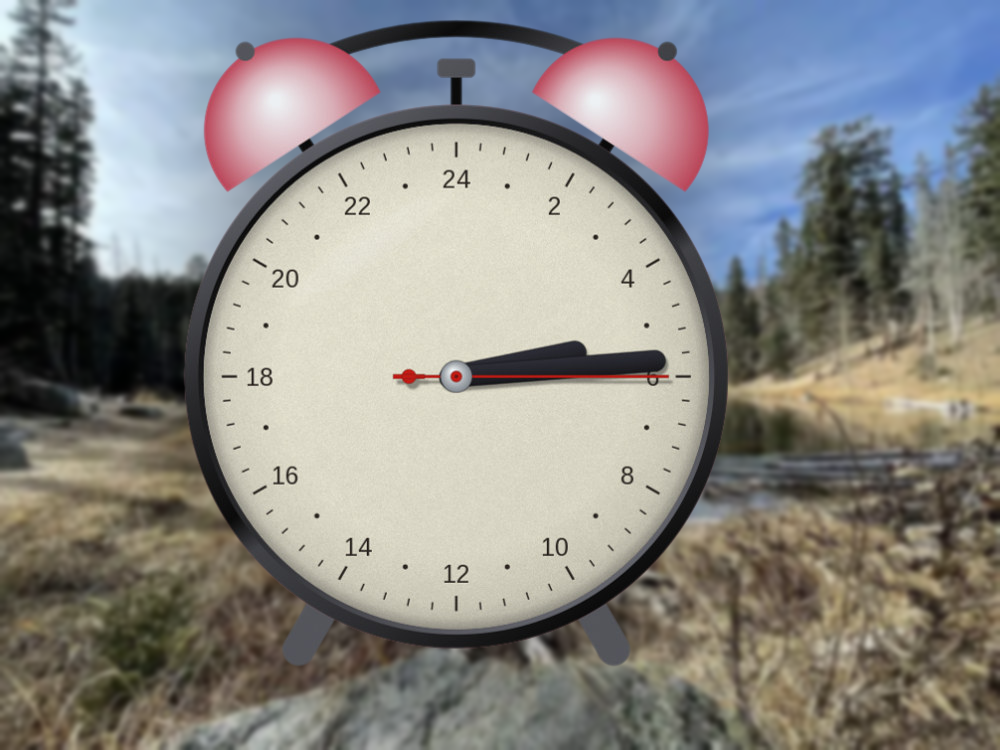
5:14:15
